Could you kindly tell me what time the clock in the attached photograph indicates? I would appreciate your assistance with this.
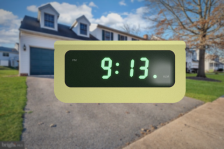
9:13
